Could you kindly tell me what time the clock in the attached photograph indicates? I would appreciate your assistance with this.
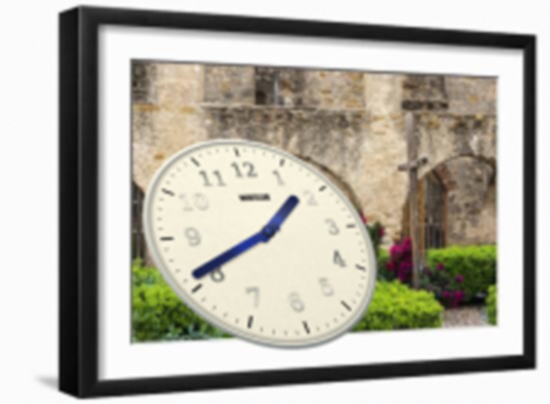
1:41
